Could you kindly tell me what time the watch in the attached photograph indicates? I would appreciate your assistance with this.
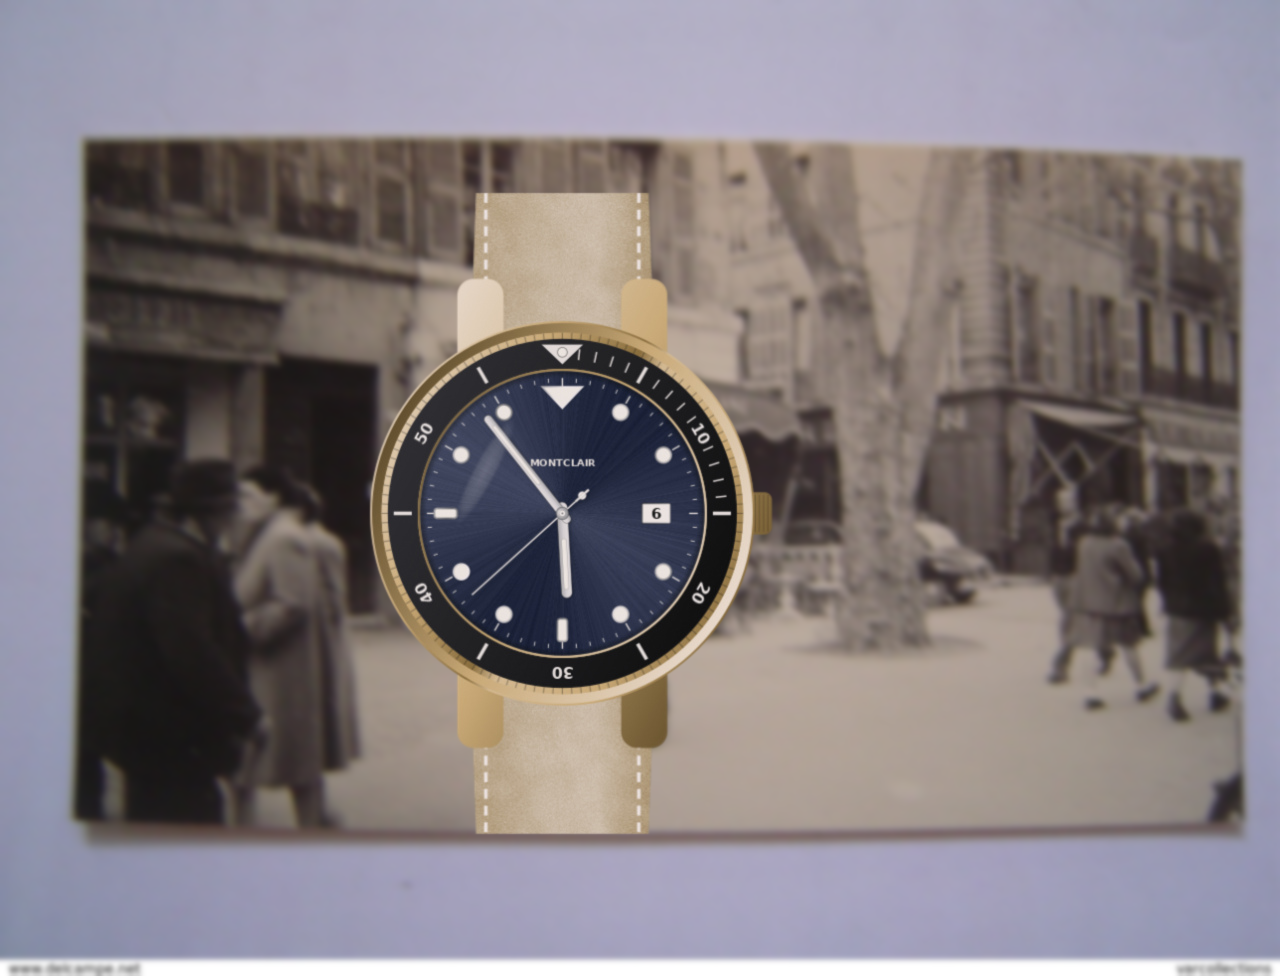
5:53:38
